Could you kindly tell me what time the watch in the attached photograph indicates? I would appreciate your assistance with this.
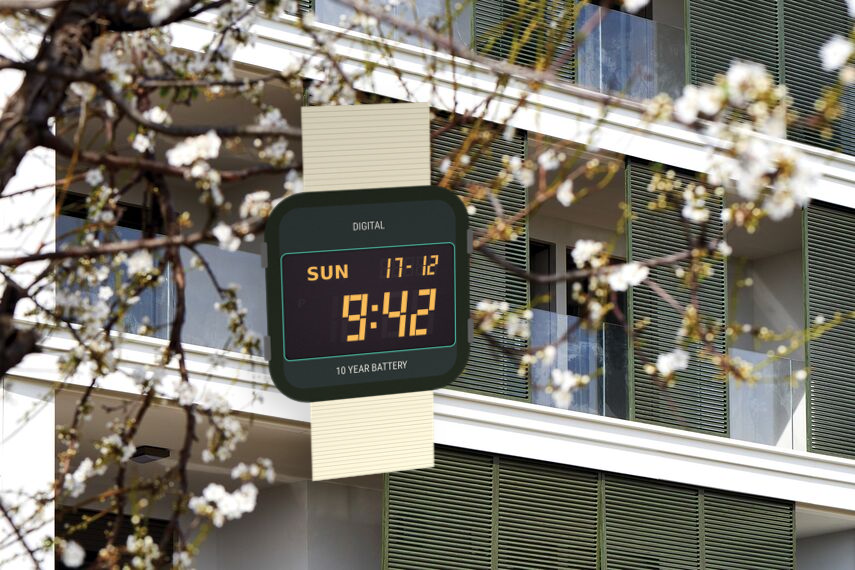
9:42
